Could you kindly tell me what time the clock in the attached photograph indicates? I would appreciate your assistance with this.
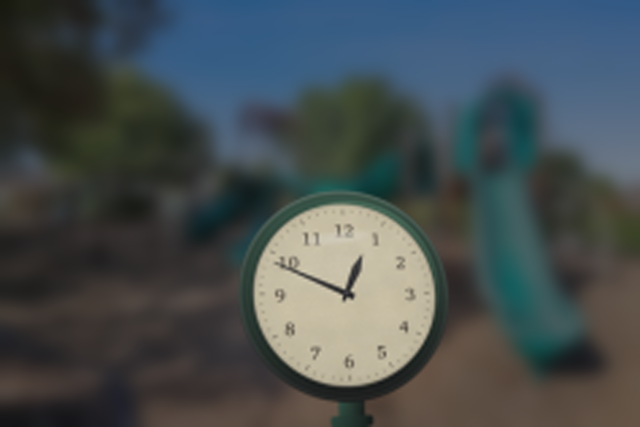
12:49
